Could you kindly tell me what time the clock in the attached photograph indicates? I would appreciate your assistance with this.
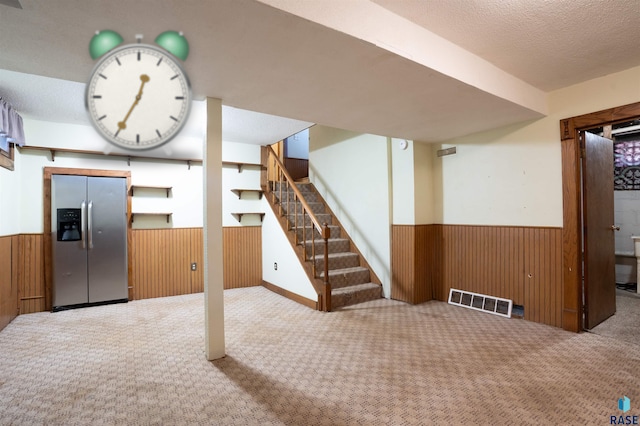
12:35
